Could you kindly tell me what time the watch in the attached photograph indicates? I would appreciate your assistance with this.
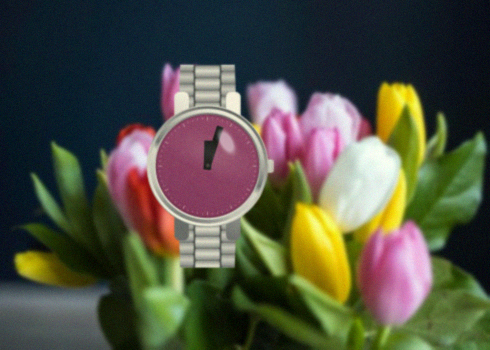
12:03
